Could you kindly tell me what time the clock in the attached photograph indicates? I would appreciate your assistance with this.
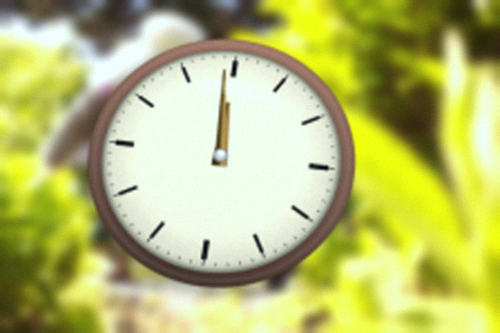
11:59
